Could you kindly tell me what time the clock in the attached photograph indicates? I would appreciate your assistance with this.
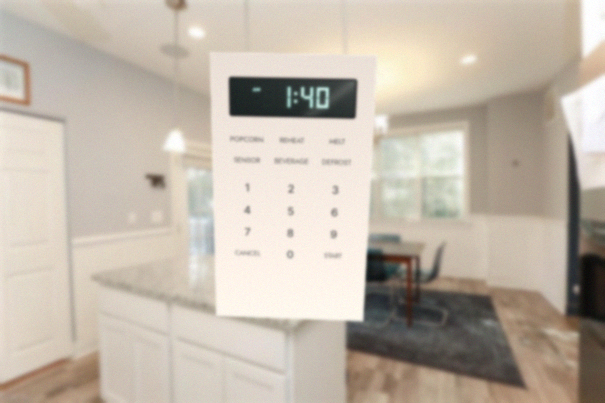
1:40
